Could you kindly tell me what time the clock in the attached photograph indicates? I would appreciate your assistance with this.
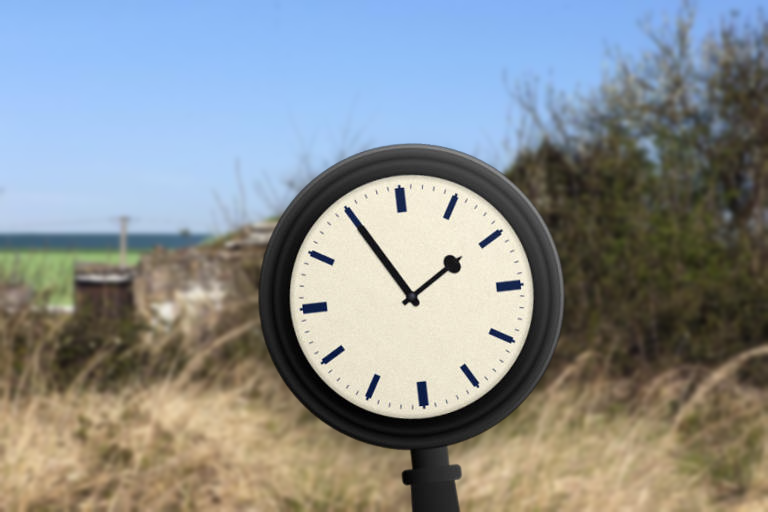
1:55
